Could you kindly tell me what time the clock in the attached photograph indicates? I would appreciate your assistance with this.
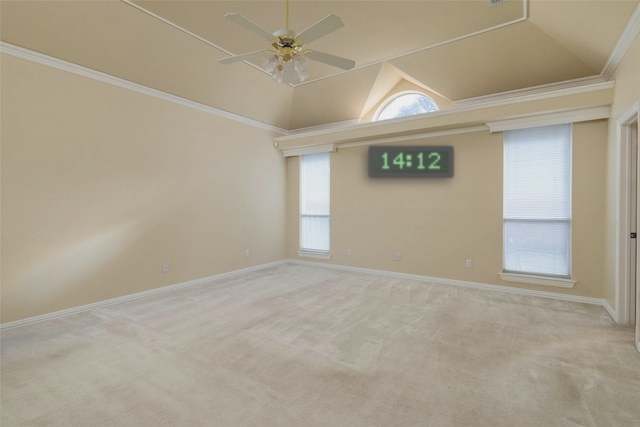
14:12
